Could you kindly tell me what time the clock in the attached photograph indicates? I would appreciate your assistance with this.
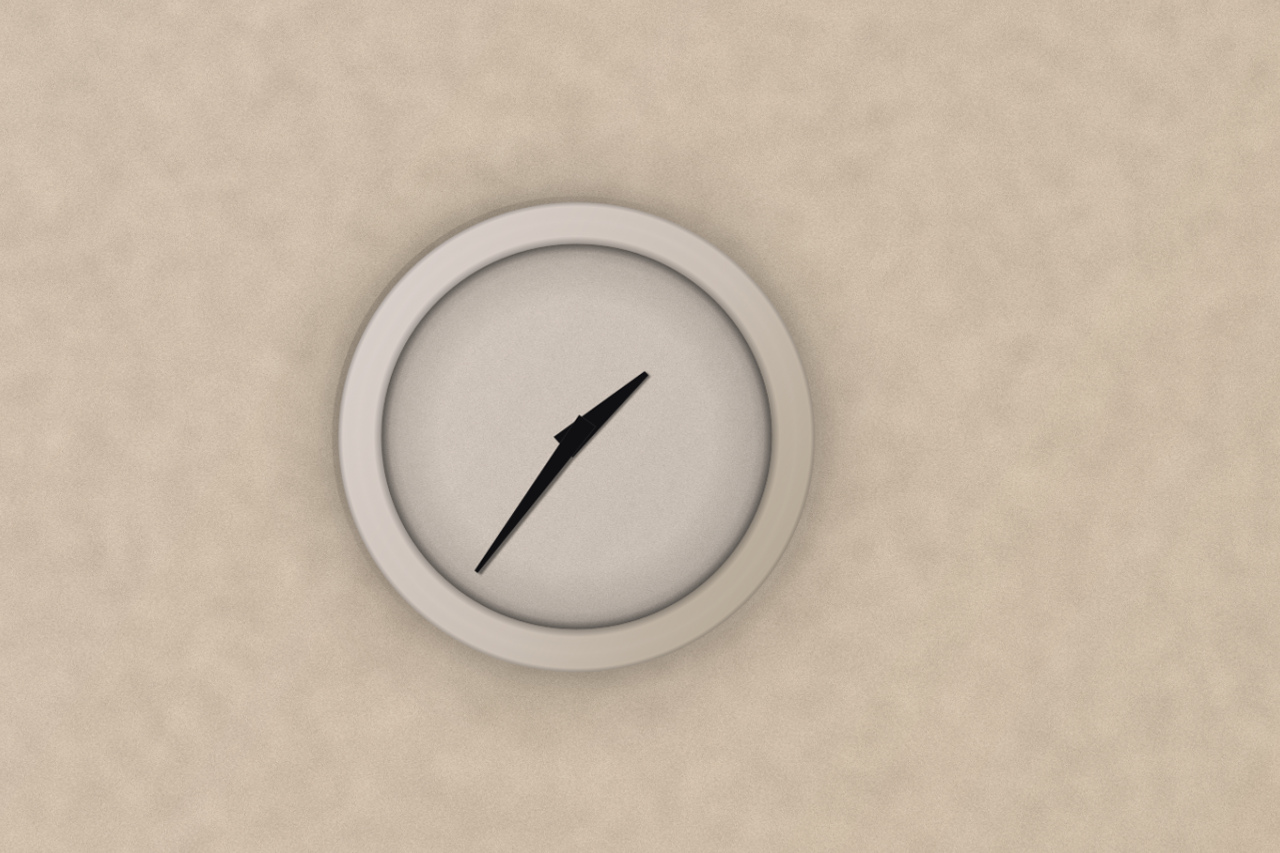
1:36
